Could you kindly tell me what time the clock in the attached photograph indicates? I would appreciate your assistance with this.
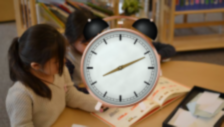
8:11
